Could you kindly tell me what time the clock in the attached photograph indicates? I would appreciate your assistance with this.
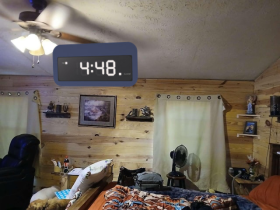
4:48
